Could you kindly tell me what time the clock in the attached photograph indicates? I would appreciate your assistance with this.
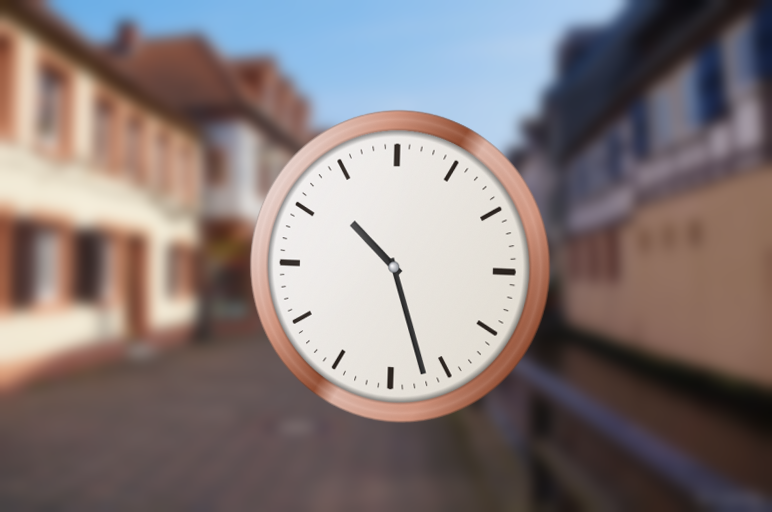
10:27
